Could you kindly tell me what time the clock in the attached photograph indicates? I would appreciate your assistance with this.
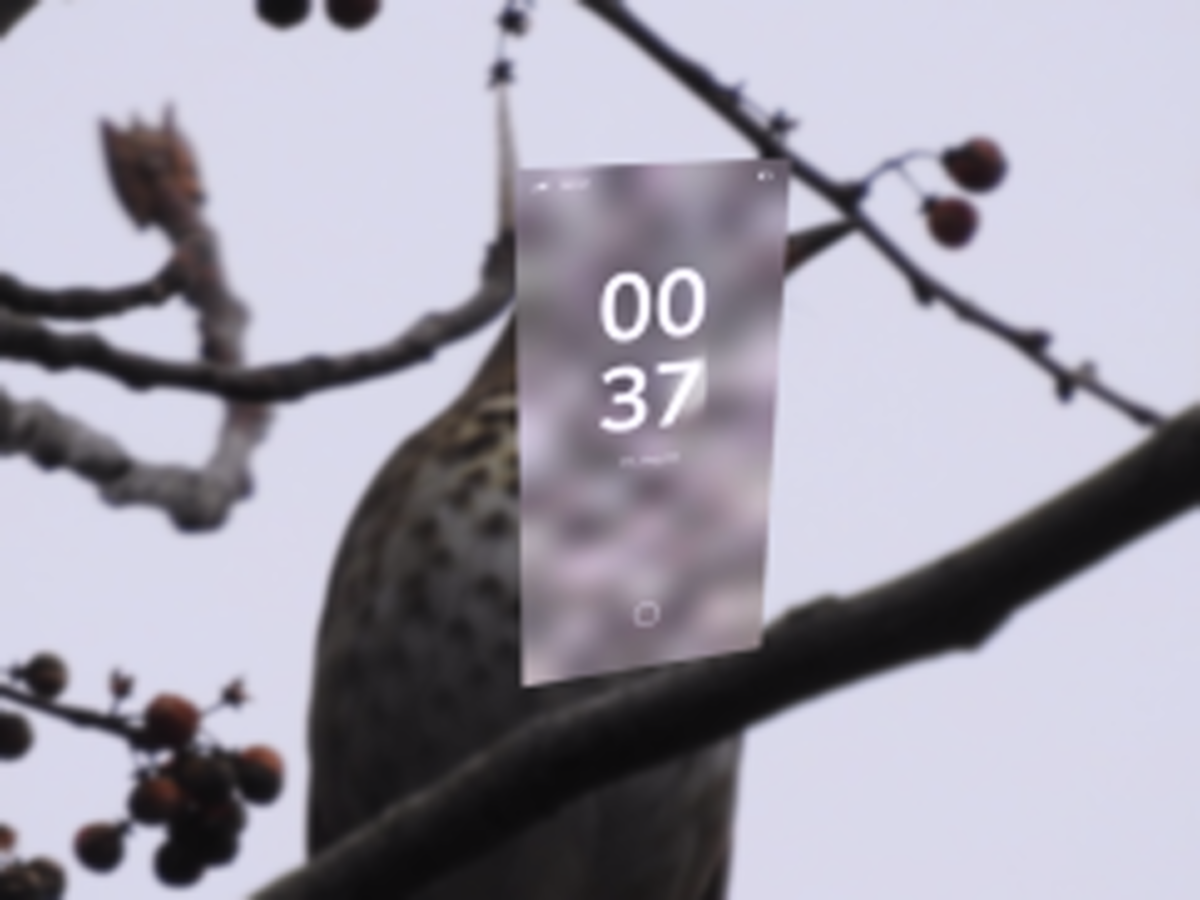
0:37
